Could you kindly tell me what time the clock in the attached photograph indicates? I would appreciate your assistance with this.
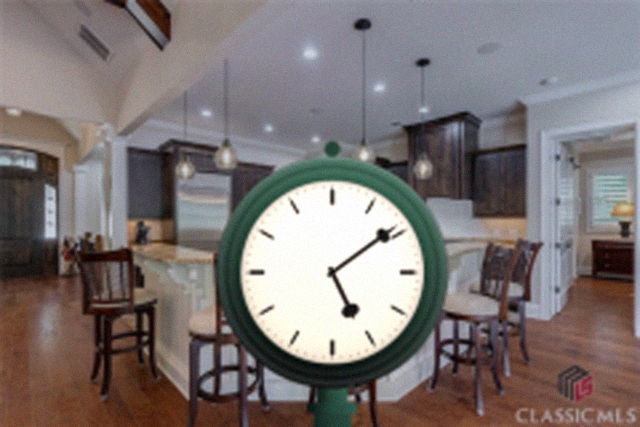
5:09
